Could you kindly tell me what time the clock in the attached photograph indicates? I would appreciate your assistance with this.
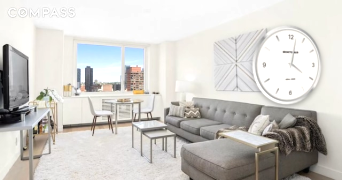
4:02
